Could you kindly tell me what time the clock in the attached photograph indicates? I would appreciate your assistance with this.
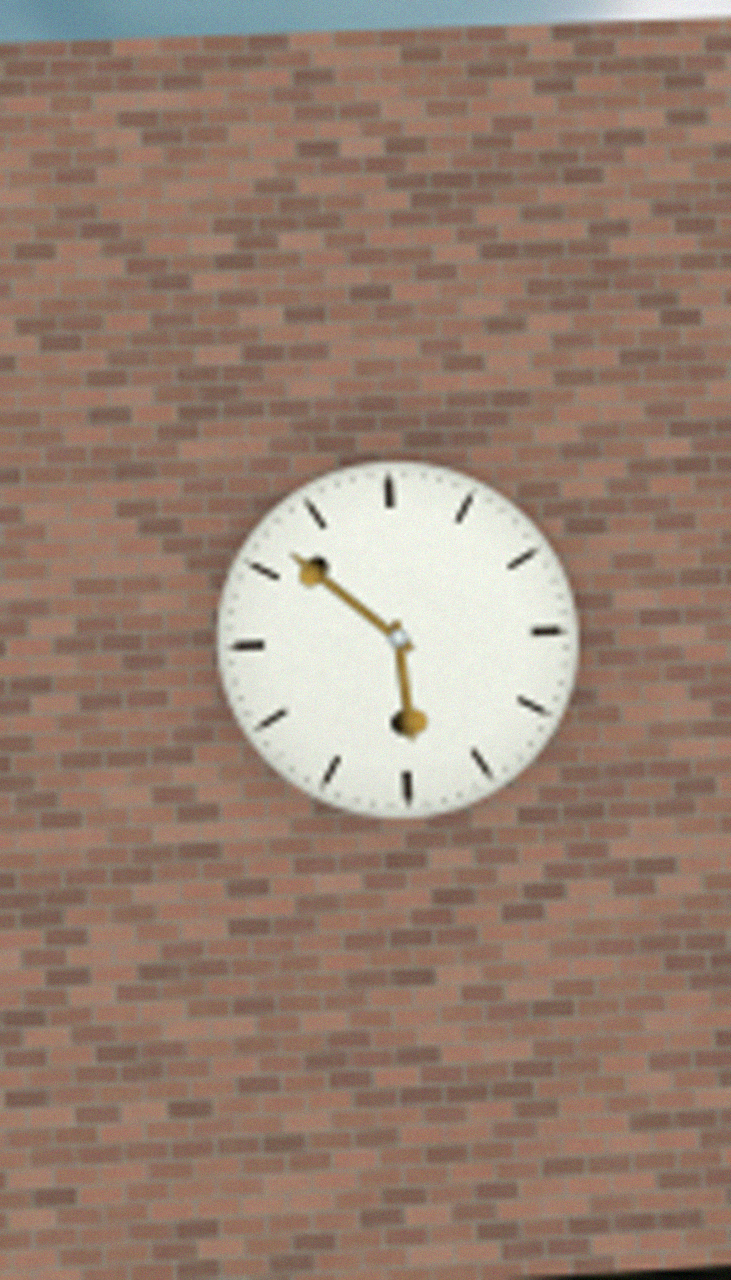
5:52
